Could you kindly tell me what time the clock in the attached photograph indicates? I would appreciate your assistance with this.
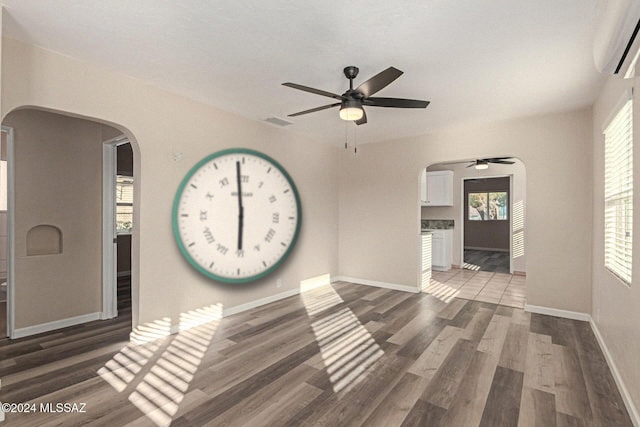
5:59
